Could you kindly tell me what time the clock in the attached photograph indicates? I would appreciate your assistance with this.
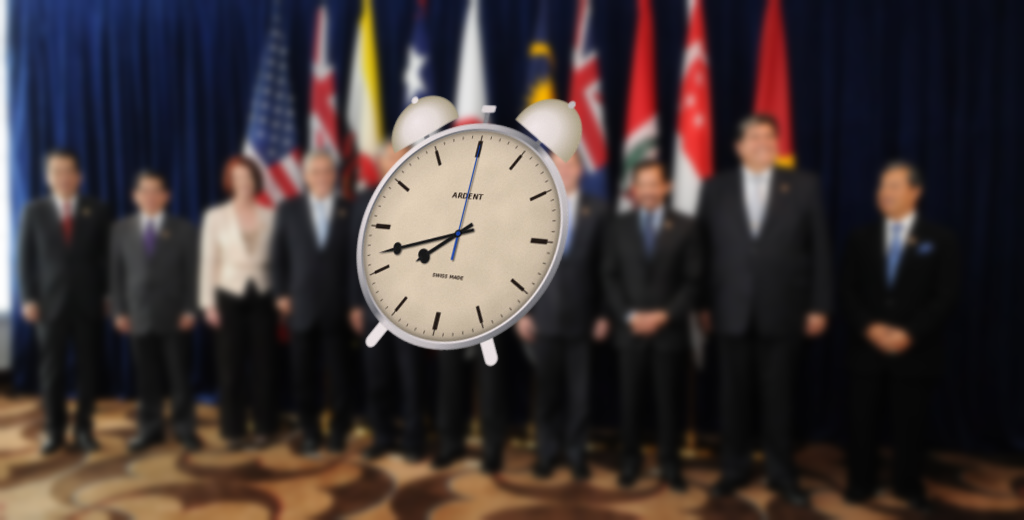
7:42:00
